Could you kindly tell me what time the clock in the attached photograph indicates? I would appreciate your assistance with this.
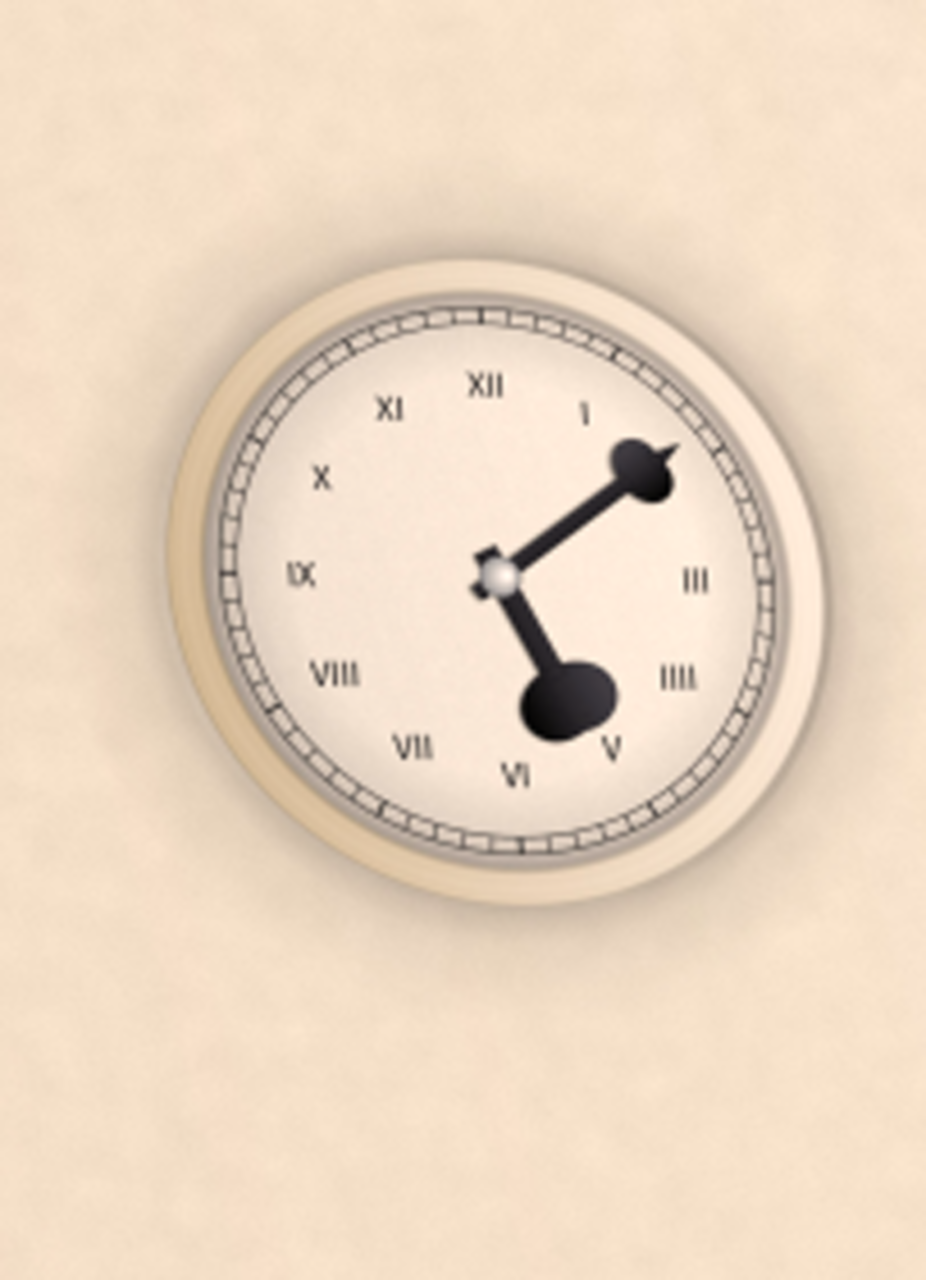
5:09
